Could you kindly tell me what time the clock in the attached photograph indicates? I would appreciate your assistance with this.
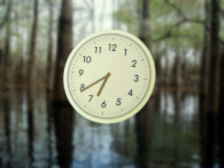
6:39
